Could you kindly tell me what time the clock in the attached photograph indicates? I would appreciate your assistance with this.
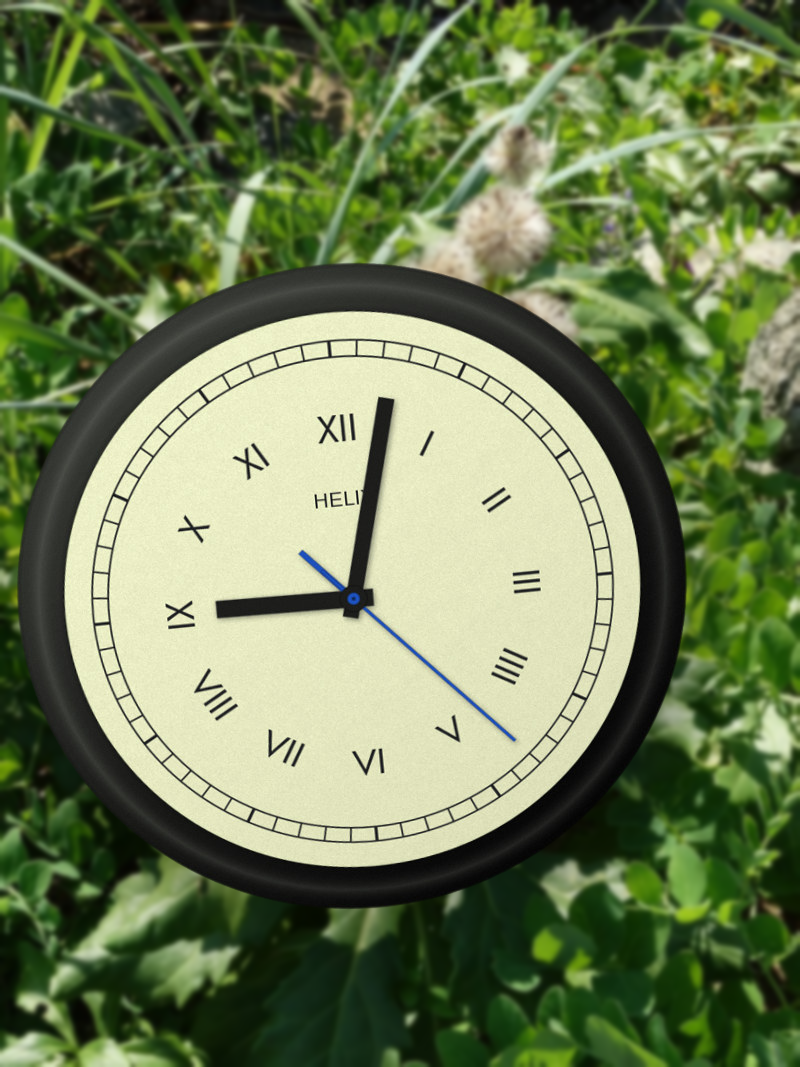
9:02:23
